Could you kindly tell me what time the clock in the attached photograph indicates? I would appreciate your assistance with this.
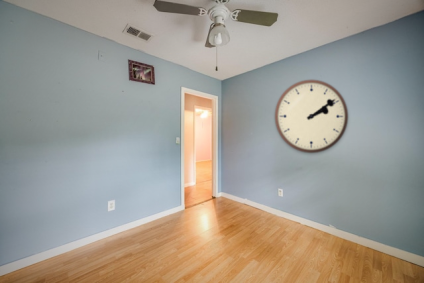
2:09
